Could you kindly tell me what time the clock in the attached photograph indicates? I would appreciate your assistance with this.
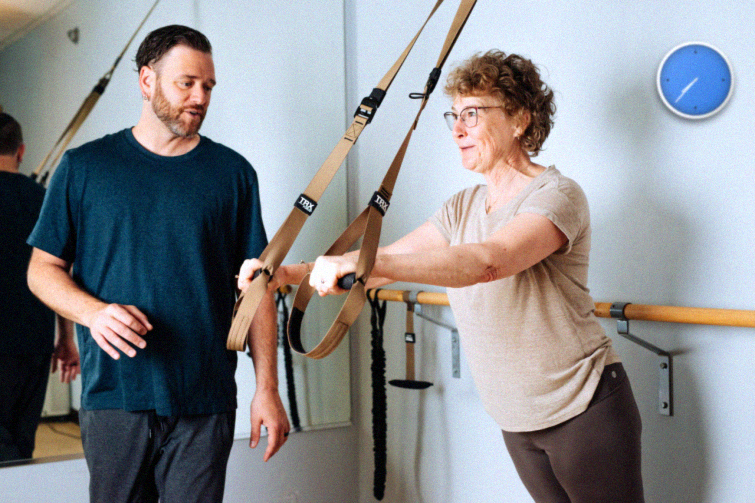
7:37
